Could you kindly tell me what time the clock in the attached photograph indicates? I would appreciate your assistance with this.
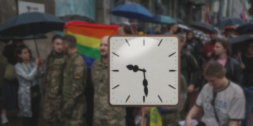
9:29
